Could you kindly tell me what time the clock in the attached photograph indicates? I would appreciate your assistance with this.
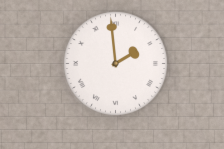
1:59
